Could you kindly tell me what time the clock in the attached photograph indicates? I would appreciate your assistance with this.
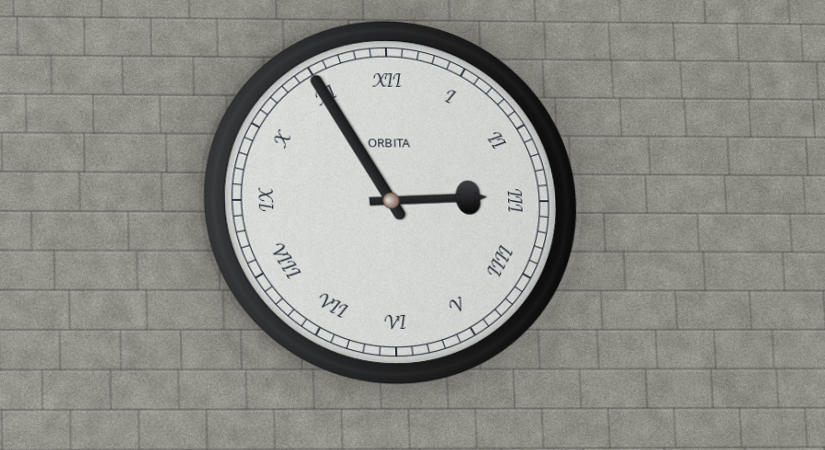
2:55
